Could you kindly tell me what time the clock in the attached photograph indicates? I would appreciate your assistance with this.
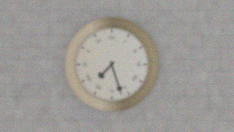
7:27
